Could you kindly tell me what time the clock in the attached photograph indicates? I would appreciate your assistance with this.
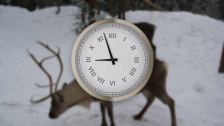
8:57
